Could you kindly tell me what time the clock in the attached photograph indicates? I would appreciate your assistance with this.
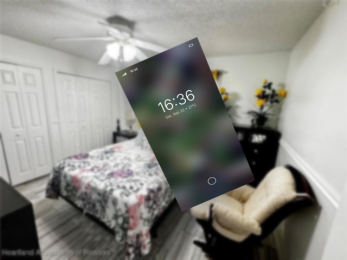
16:36
